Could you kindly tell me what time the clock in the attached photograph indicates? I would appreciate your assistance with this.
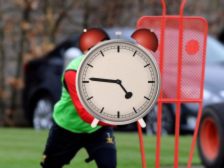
4:46
